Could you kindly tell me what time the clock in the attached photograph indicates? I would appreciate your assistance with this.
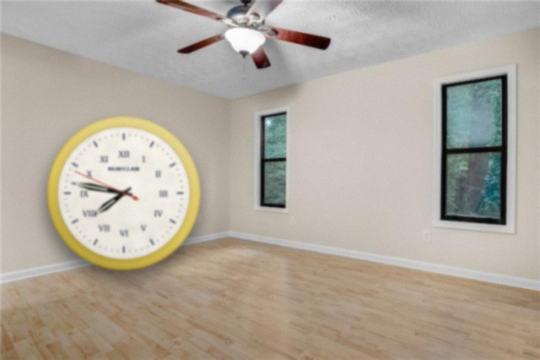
7:46:49
